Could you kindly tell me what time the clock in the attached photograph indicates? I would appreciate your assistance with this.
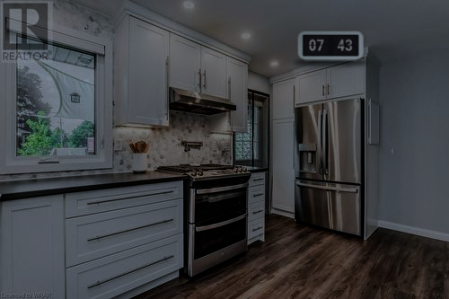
7:43
